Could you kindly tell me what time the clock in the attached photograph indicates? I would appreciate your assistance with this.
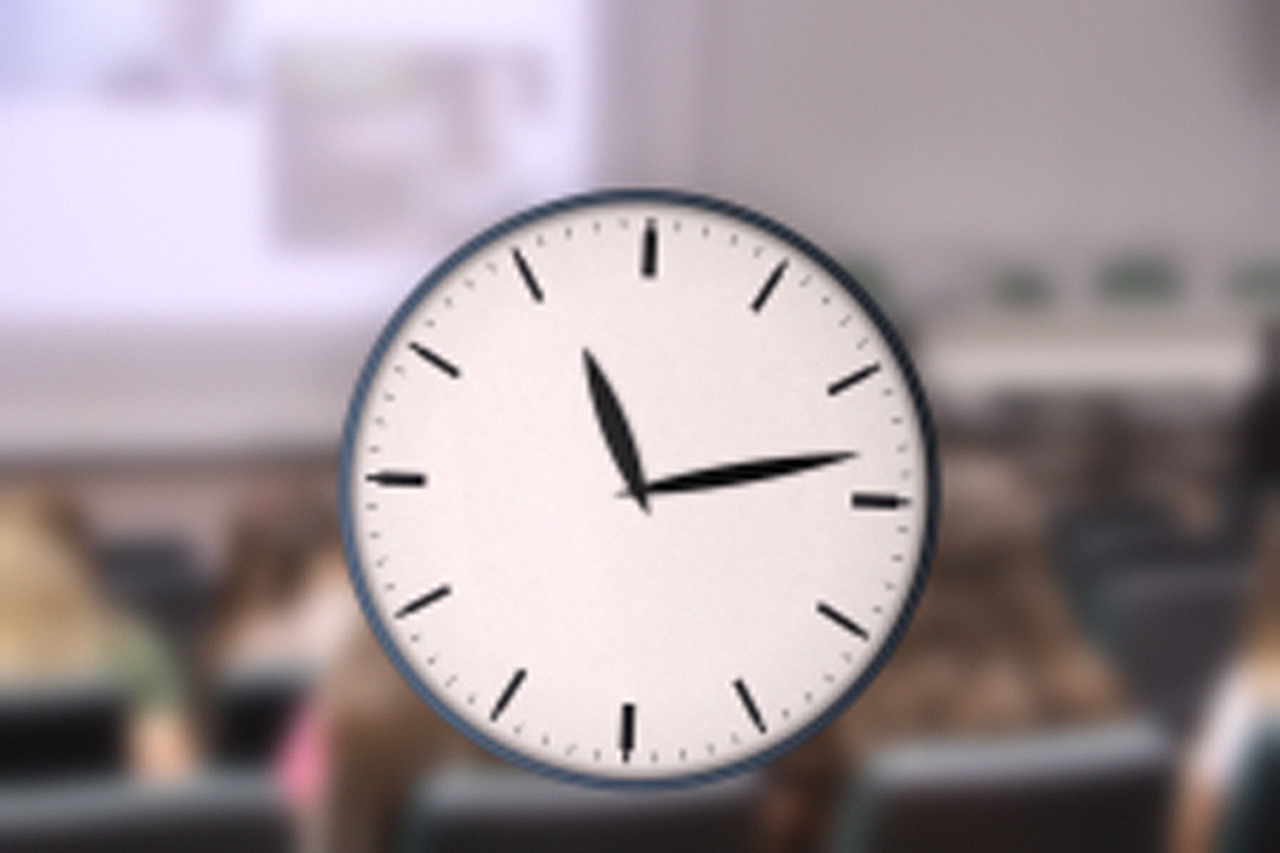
11:13
